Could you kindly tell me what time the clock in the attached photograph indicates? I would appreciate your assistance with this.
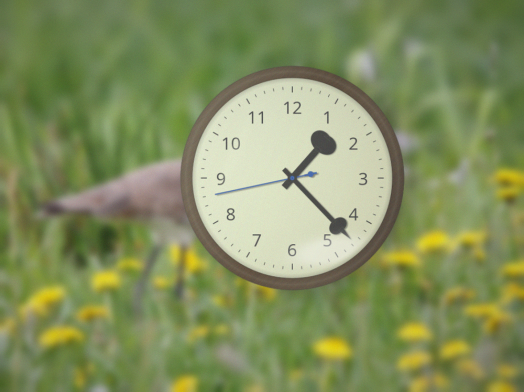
1:22:43
